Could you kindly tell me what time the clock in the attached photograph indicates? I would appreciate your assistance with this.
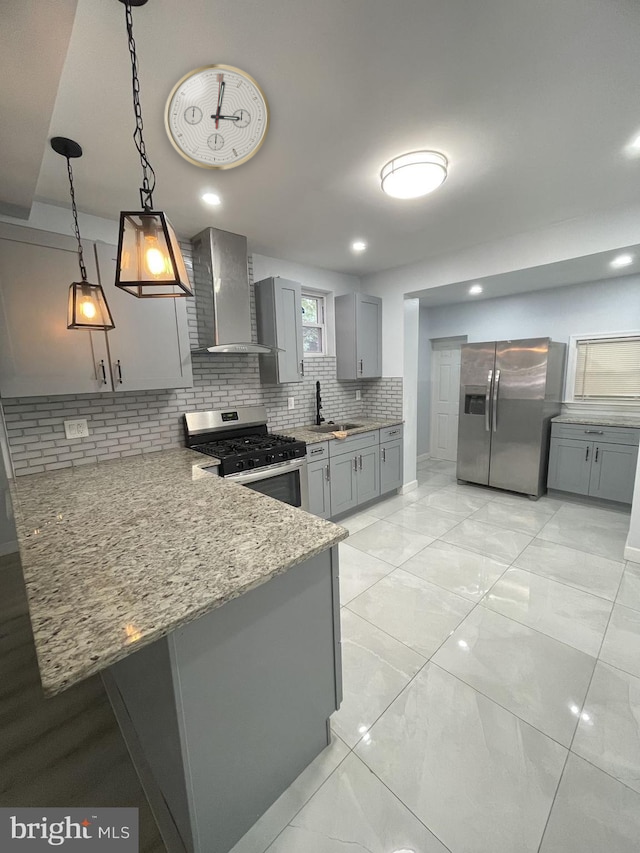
3:01
